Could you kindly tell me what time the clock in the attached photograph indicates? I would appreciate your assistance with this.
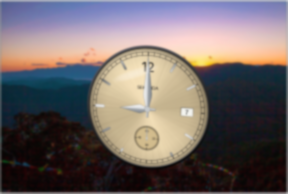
9:00
